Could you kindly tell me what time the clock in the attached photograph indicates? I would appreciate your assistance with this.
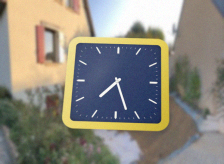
7:27
